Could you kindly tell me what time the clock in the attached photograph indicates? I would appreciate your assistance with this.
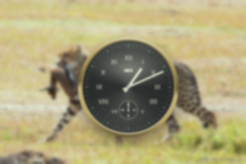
1:11
